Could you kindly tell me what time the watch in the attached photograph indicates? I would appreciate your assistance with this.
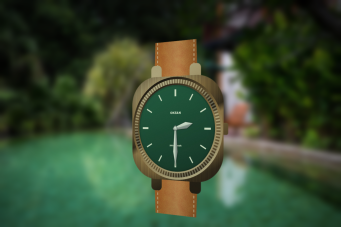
2:30
